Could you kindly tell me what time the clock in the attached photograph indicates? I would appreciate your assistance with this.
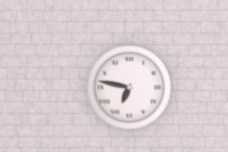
6:47
